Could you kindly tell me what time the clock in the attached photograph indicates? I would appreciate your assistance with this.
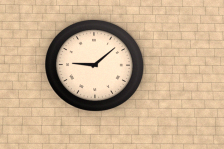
9:08
